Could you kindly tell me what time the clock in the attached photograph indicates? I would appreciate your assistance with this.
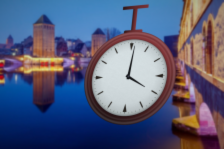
4:01
